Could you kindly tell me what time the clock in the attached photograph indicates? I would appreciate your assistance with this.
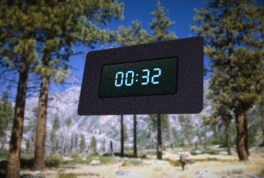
0:32
